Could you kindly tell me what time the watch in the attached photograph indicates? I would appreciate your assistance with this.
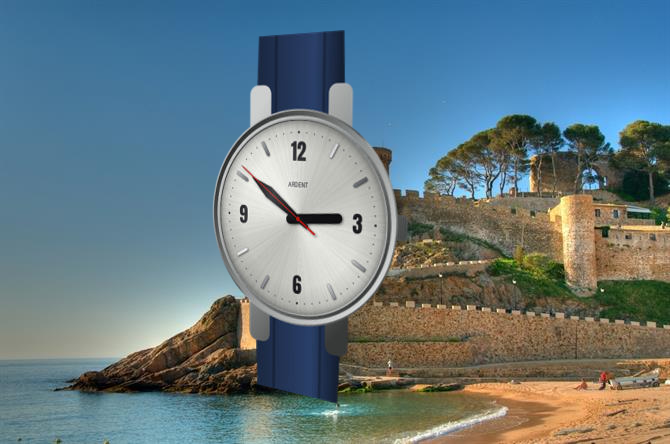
2:50:51
